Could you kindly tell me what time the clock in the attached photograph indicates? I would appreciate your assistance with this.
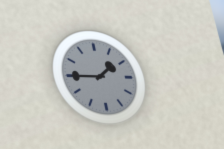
1:45
